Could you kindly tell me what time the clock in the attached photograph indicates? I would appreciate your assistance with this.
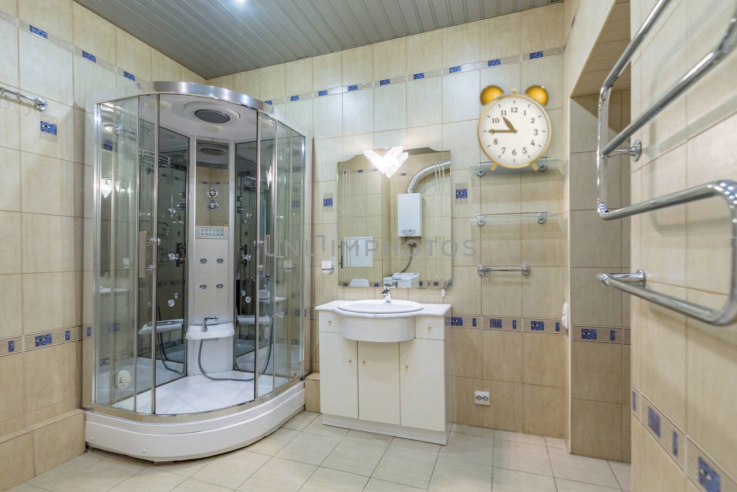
10:45
